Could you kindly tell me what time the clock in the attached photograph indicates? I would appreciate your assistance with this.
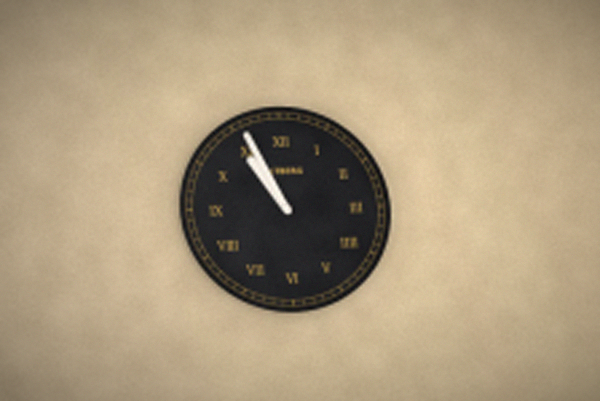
10:56
